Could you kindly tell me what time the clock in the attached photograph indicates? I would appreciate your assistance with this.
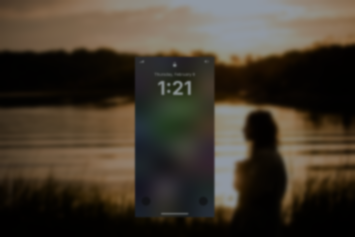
1:21
